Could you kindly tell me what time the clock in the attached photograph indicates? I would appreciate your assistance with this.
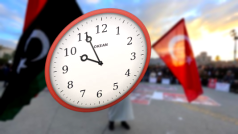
9:56
